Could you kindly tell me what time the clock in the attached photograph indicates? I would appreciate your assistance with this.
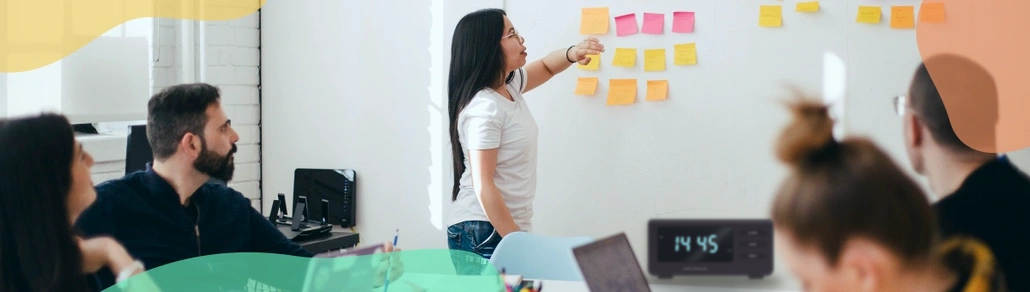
14:45
